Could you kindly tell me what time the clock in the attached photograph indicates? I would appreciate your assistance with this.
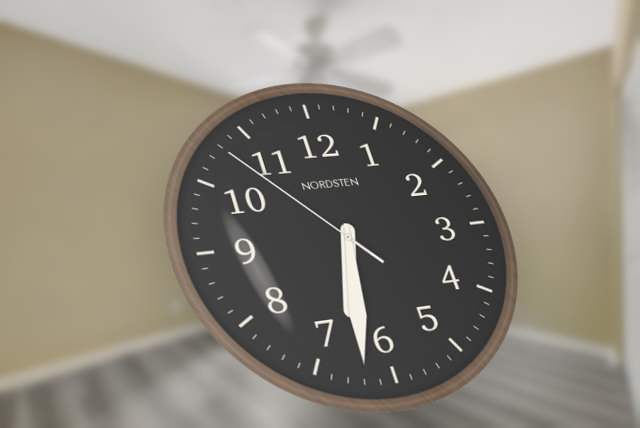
6:31:53
